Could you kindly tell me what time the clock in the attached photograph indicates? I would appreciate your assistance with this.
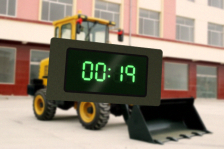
0:19
